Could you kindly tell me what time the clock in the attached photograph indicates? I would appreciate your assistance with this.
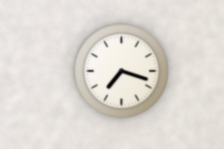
7:18
